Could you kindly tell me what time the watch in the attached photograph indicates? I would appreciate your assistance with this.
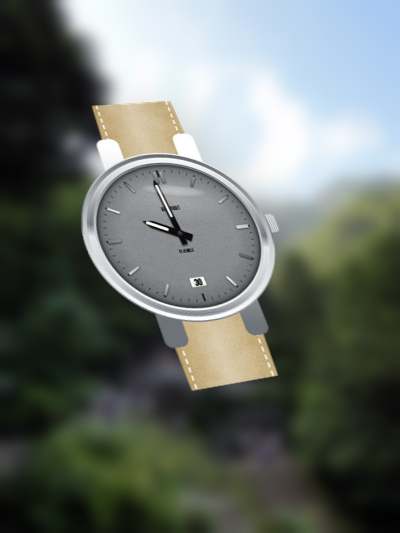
9:59
